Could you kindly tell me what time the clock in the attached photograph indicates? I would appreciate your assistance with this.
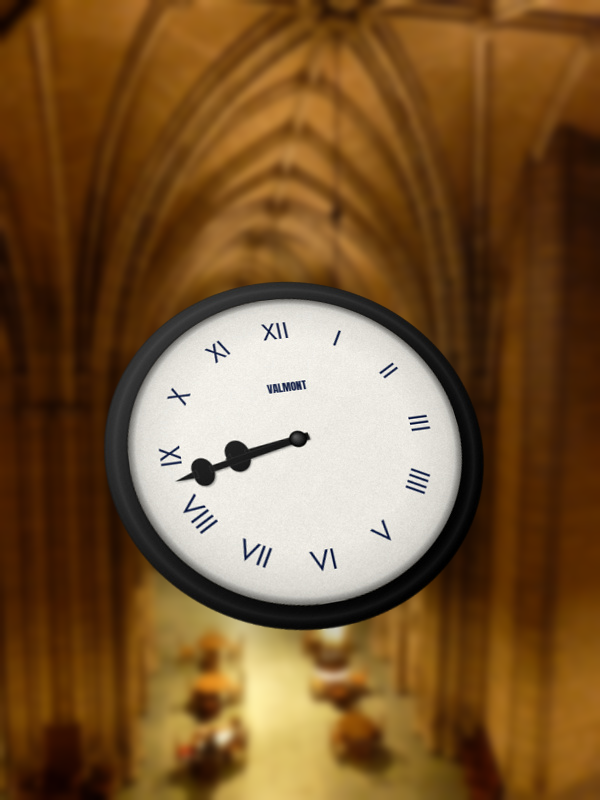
8:43
